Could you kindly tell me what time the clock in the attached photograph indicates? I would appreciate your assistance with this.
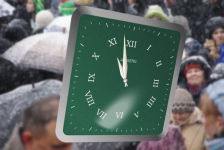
10:58
